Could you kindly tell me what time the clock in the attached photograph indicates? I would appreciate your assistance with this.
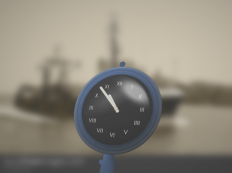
10:53
